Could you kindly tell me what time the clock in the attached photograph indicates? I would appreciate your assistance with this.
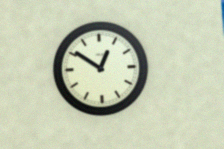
12:51
